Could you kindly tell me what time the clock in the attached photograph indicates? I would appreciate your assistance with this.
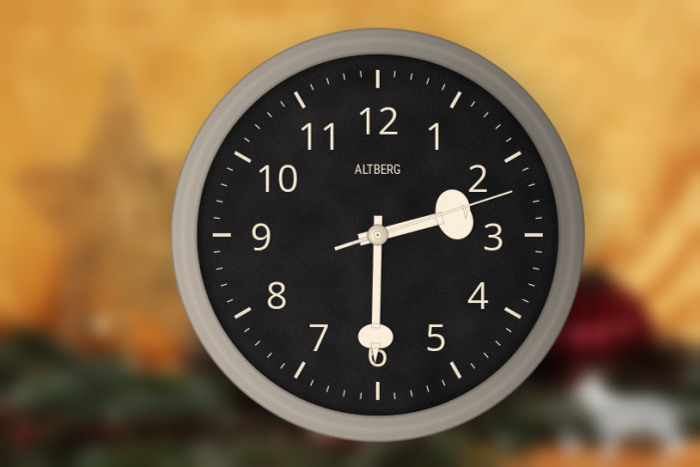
2:30:12
